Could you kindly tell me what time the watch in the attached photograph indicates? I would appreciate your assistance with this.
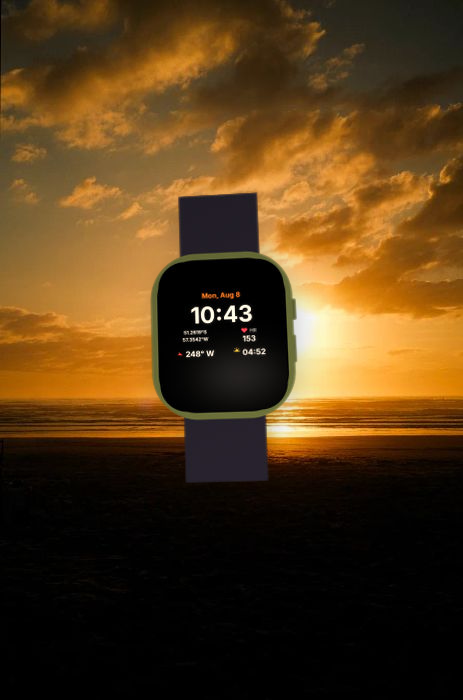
10:43
